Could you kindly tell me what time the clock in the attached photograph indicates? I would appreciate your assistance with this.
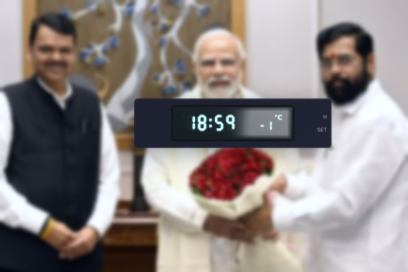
18:59
